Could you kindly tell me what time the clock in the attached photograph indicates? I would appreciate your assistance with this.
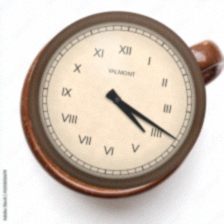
4:19
